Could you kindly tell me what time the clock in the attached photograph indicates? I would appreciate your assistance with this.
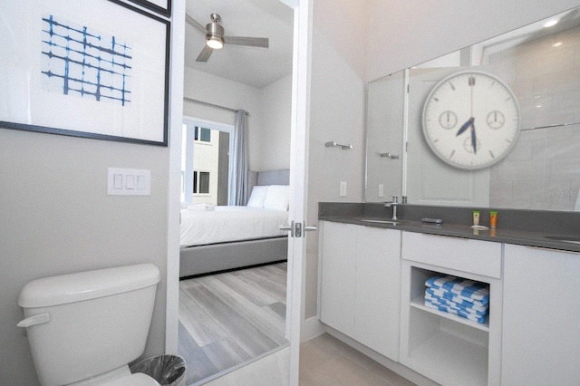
7:29
